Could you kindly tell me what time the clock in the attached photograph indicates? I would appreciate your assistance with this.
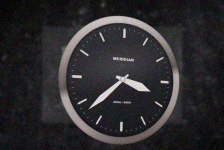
3:38
